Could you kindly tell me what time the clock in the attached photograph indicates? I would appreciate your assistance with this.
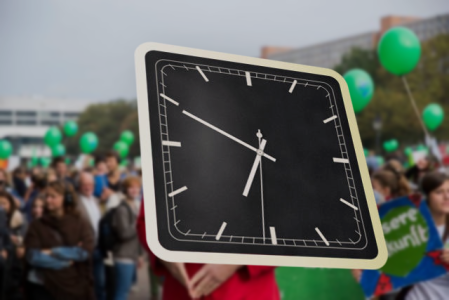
6:49:31
